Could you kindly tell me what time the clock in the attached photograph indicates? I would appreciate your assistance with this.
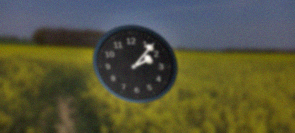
2:07
